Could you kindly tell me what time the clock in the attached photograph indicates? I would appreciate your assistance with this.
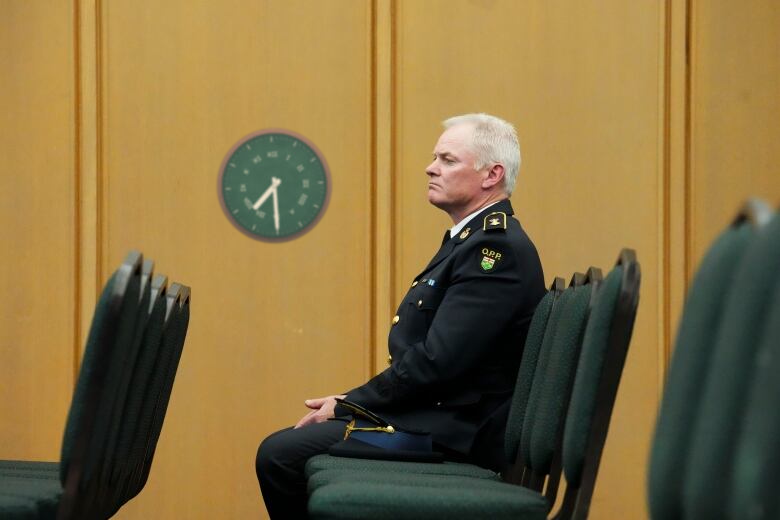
7:30
